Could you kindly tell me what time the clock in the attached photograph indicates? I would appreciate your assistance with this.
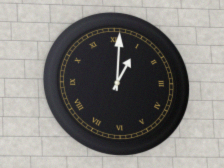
1:01
